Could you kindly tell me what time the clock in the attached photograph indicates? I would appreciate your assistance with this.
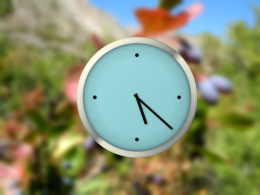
5:22
